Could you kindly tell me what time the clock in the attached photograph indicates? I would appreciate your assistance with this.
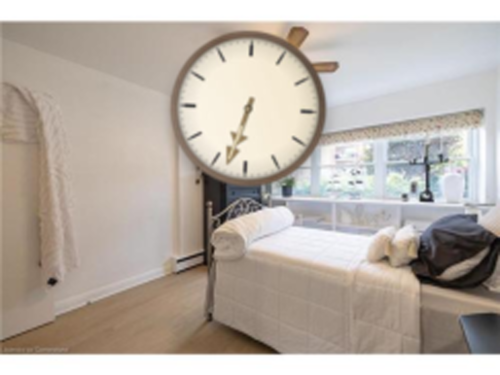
6:33
